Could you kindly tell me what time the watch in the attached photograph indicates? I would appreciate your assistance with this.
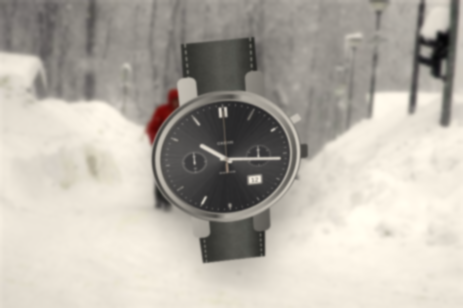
10:16
